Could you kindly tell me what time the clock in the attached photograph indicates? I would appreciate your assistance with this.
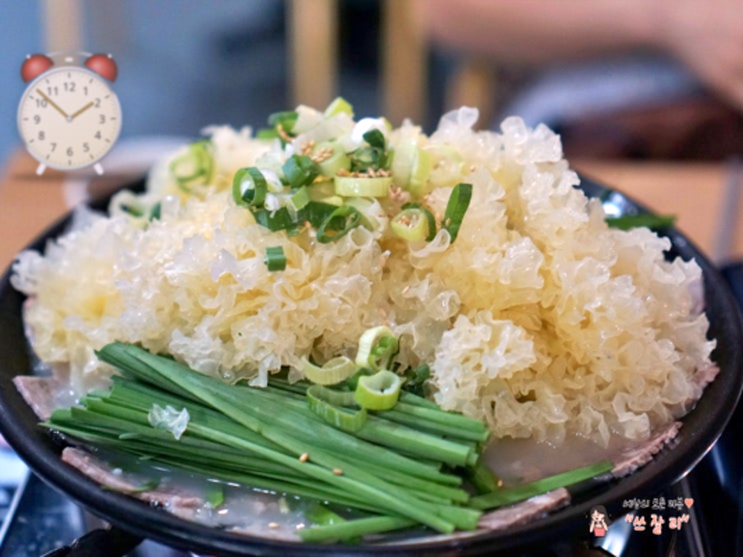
1:52
